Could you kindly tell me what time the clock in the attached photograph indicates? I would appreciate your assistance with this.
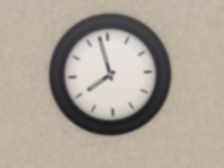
7:58
